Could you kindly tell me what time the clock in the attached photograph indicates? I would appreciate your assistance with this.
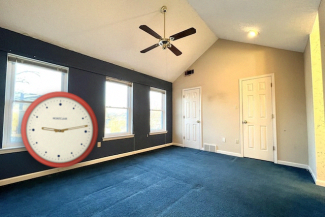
9:13
